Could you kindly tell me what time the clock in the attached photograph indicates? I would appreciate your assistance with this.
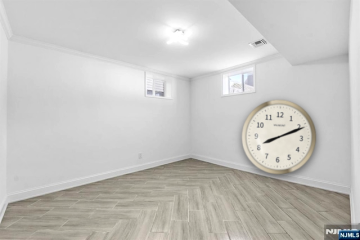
8:11
